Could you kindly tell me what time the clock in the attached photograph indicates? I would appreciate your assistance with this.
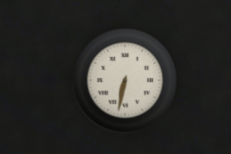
6:32
